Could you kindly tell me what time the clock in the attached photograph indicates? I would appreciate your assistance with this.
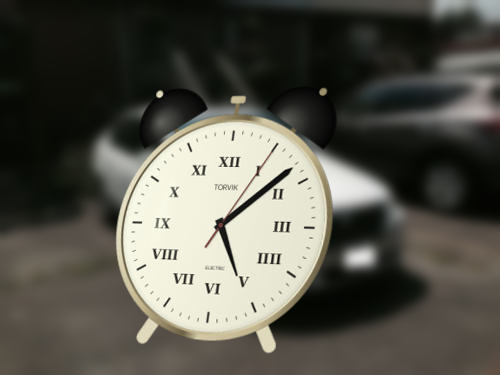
5:08:05
